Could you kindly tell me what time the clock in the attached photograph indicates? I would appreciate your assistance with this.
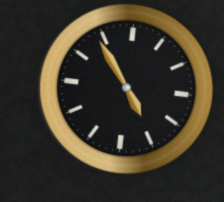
4:54
